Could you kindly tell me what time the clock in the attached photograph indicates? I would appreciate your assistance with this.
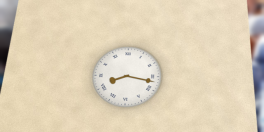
8:17
